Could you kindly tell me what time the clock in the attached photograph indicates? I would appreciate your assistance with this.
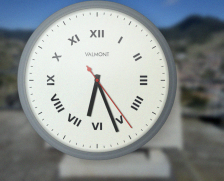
6:26:24
